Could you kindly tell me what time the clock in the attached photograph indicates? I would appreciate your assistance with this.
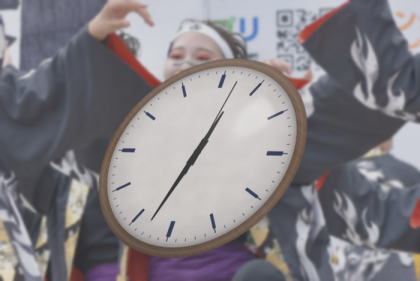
12:33:02
